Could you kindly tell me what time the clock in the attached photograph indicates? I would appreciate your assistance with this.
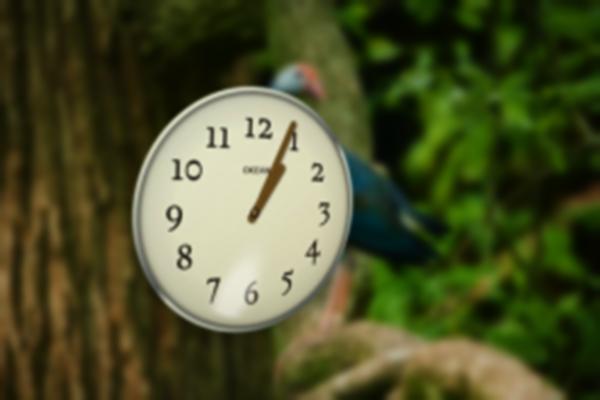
1:04
